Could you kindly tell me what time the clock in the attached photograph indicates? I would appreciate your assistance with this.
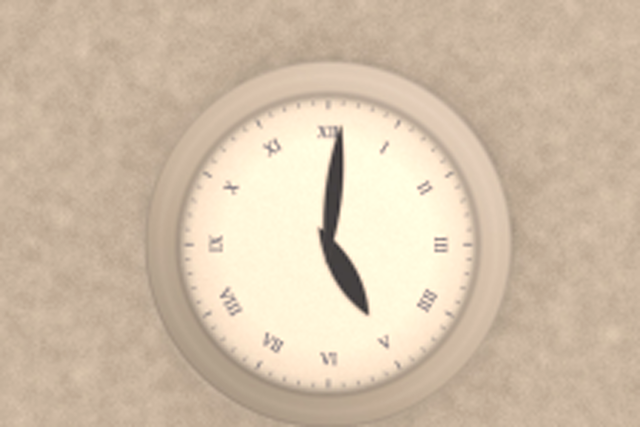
5:01
